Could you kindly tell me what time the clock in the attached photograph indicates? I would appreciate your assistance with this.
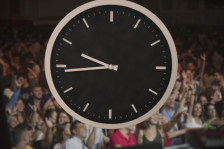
9:44
